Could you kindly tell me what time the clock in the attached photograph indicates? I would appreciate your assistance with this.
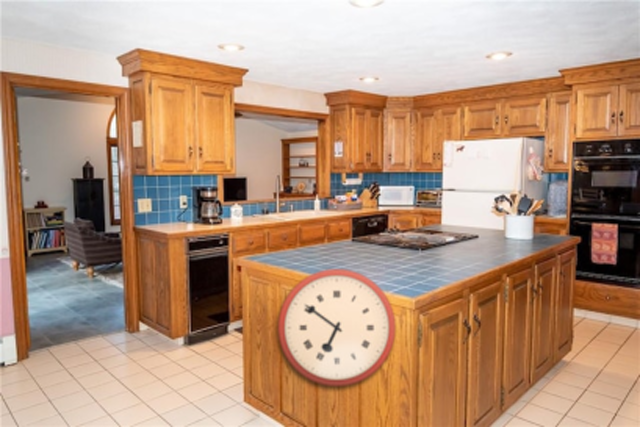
6:51
